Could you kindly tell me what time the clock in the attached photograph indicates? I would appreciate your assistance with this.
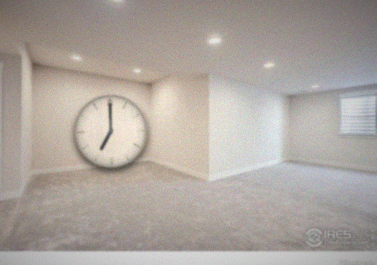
7:00
